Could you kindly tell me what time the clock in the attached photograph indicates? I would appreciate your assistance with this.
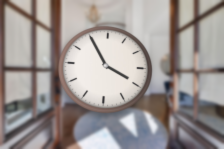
3:55
